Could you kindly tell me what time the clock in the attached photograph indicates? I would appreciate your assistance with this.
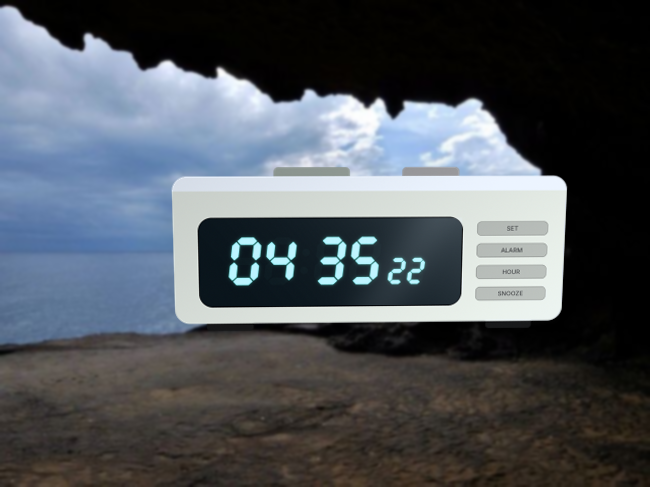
4:35:22
